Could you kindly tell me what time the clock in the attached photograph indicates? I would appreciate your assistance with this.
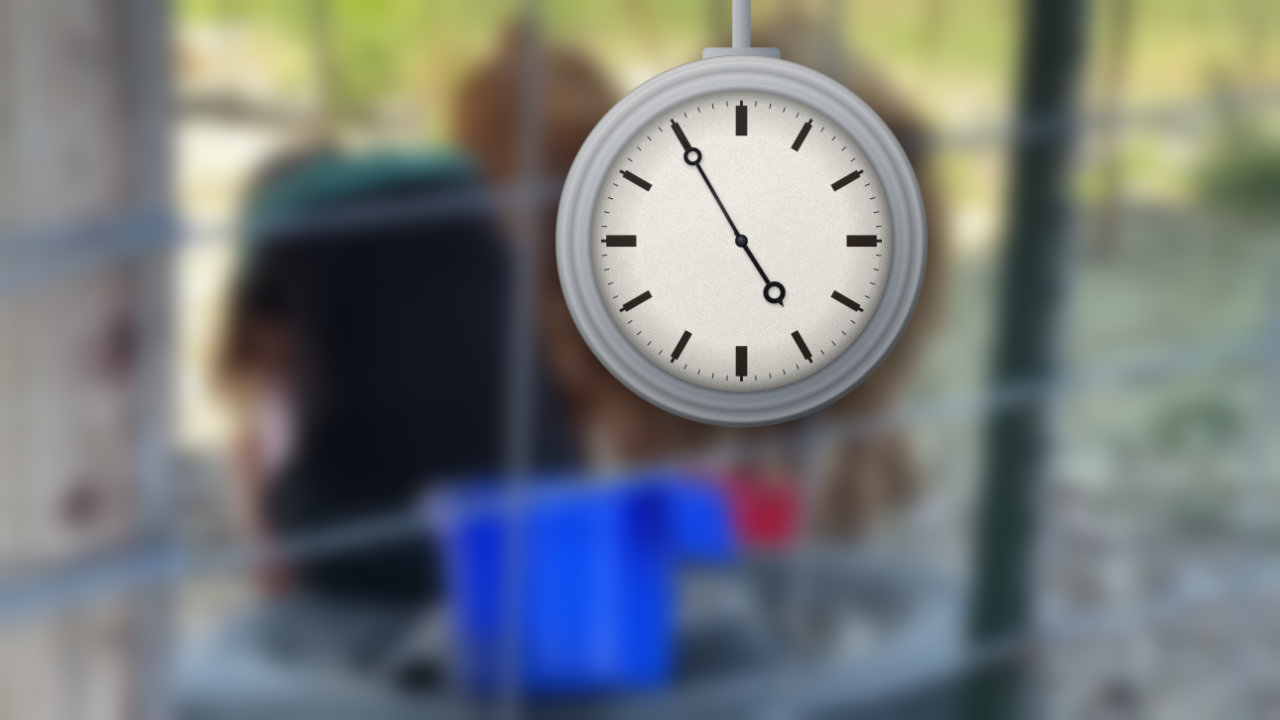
4:55
